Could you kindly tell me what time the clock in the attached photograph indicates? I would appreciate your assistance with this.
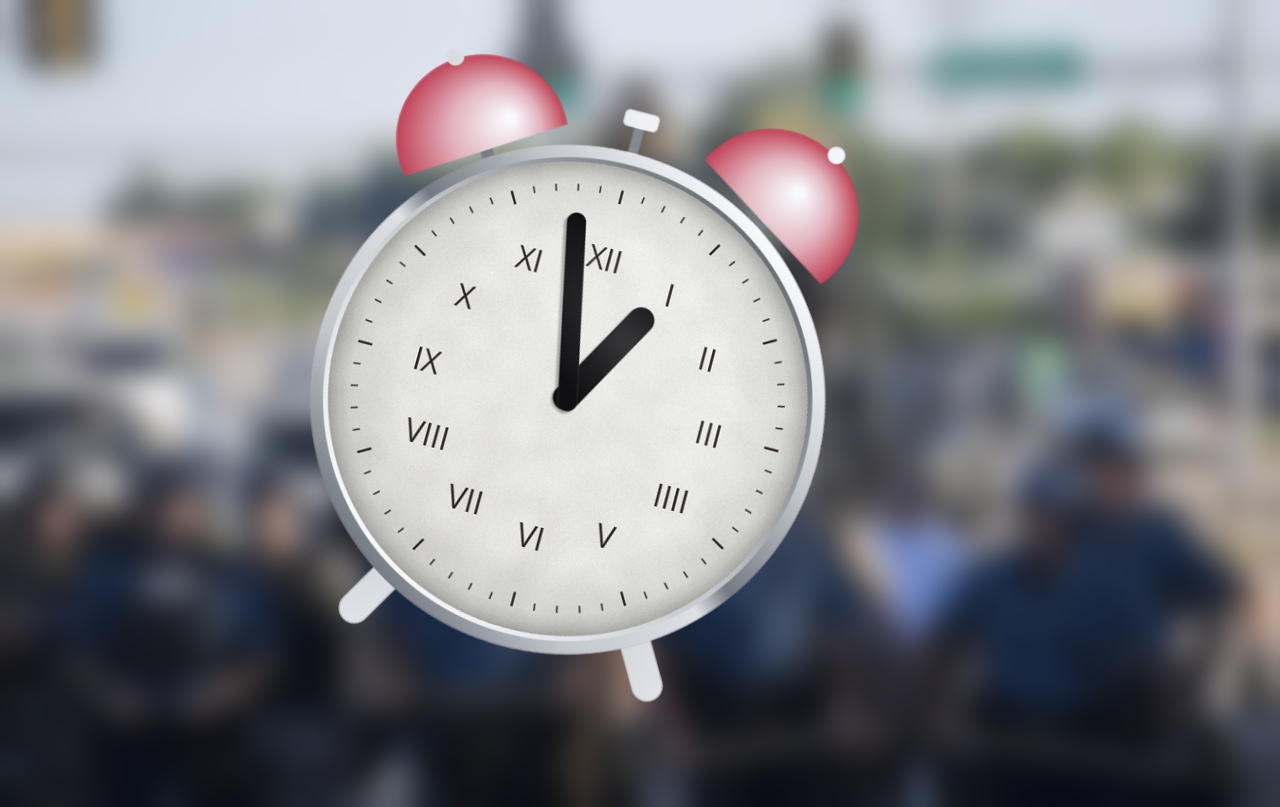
12:58
